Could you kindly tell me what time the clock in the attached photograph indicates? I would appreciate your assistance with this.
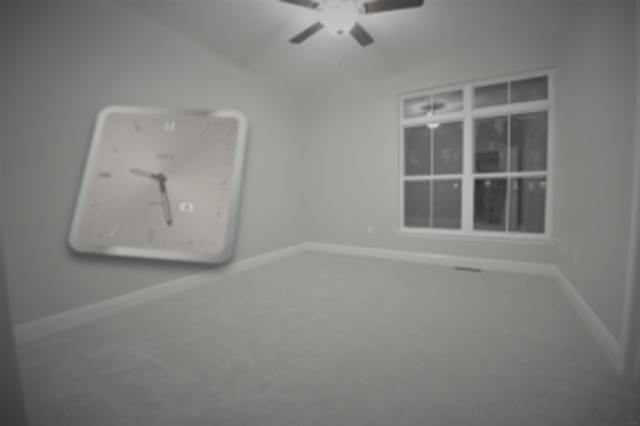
9:27
